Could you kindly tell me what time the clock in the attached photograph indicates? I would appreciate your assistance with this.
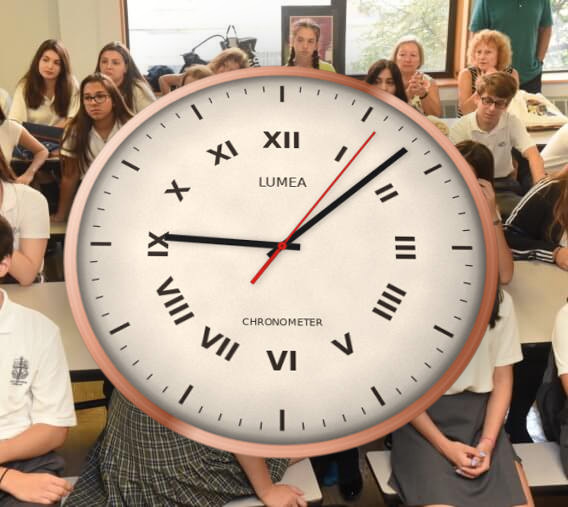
9:08:06
